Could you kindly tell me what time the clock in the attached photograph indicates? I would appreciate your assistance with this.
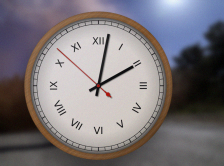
2:01:52
